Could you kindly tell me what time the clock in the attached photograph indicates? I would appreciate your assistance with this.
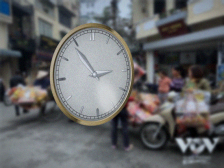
2:54
